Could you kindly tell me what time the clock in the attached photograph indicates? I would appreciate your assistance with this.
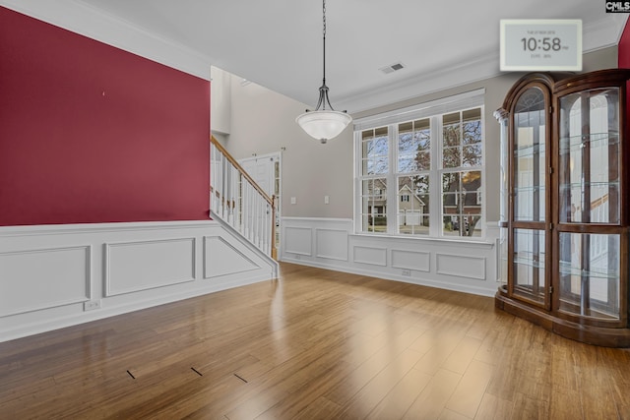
10:58
